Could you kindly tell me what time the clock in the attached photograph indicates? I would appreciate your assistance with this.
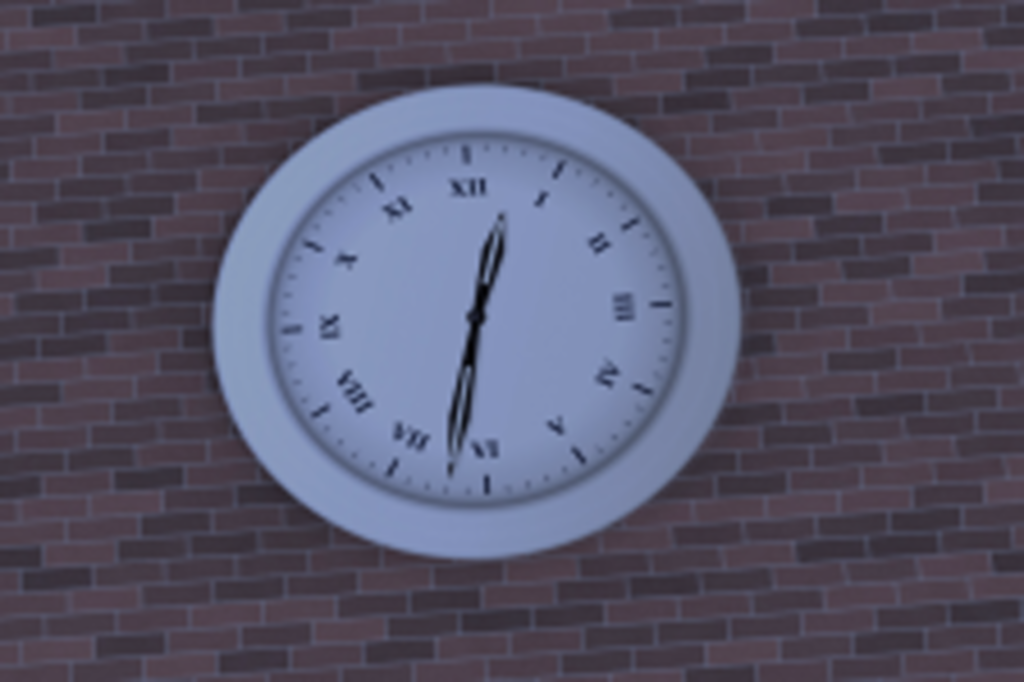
12:32
